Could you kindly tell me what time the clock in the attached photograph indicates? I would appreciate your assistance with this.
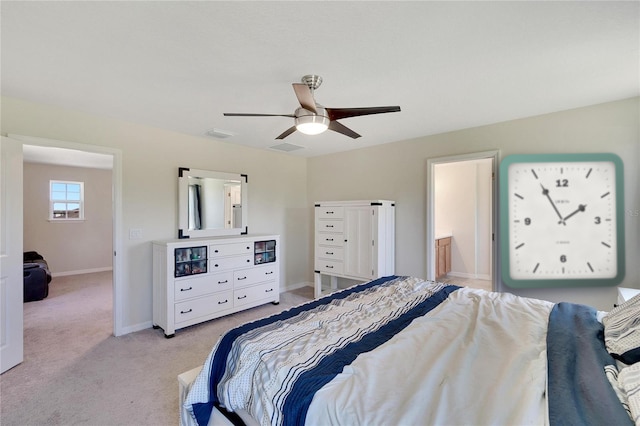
1:55
